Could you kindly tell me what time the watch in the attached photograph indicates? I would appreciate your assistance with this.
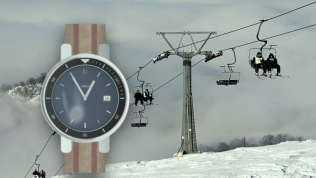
12:55
